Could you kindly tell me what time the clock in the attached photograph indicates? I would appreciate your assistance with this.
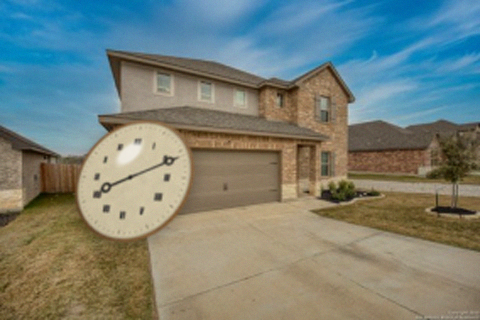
8:11
